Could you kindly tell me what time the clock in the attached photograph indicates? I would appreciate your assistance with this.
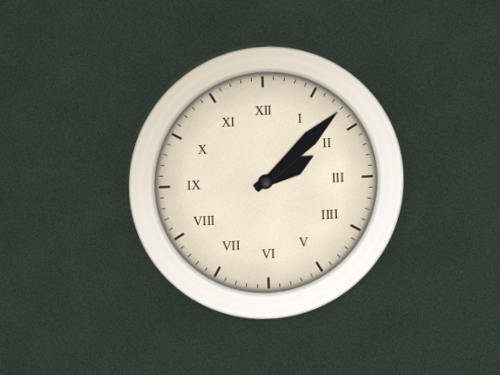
2:08
